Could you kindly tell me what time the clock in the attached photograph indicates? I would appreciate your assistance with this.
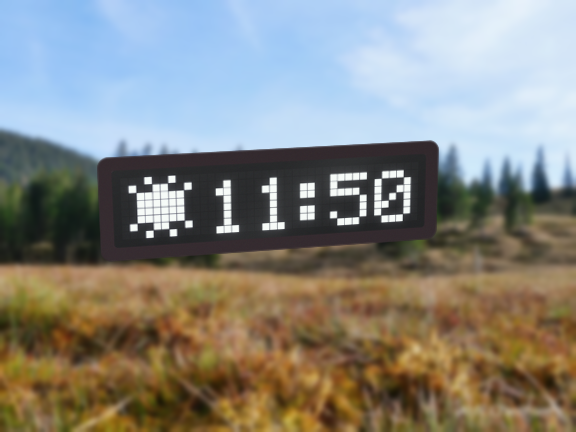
11:50
